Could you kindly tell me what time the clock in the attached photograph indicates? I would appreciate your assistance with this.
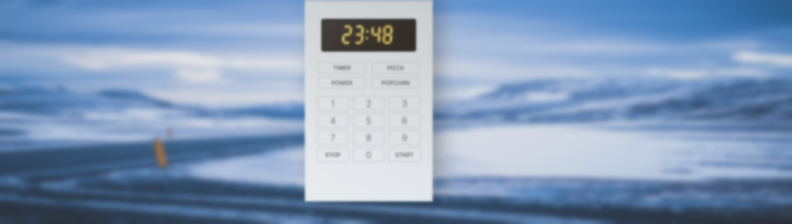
23:48
